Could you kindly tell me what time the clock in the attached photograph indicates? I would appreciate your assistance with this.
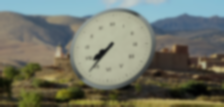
7:36
